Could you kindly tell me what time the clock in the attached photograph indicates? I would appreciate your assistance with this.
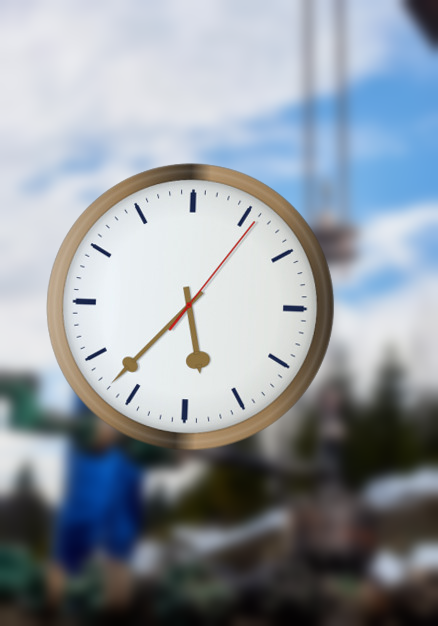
5:37:06
